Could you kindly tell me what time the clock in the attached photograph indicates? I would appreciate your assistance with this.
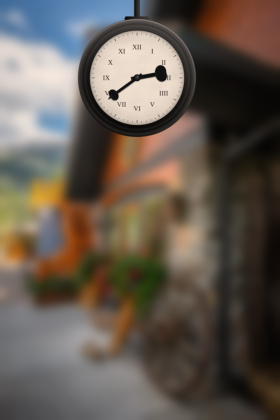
2:39
